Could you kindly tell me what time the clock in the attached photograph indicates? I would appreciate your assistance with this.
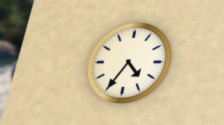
4:35
